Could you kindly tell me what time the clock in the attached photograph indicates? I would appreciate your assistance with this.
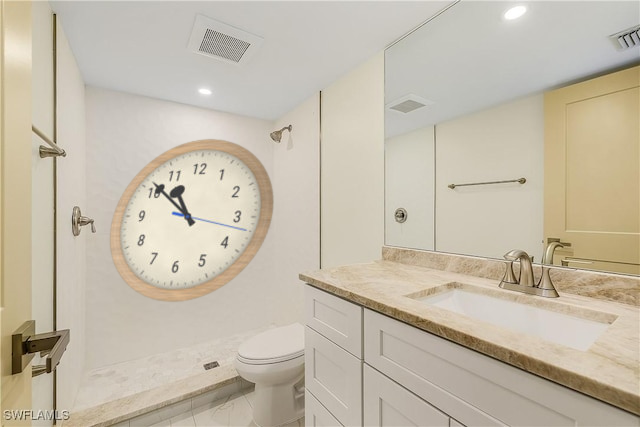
10:51:17
